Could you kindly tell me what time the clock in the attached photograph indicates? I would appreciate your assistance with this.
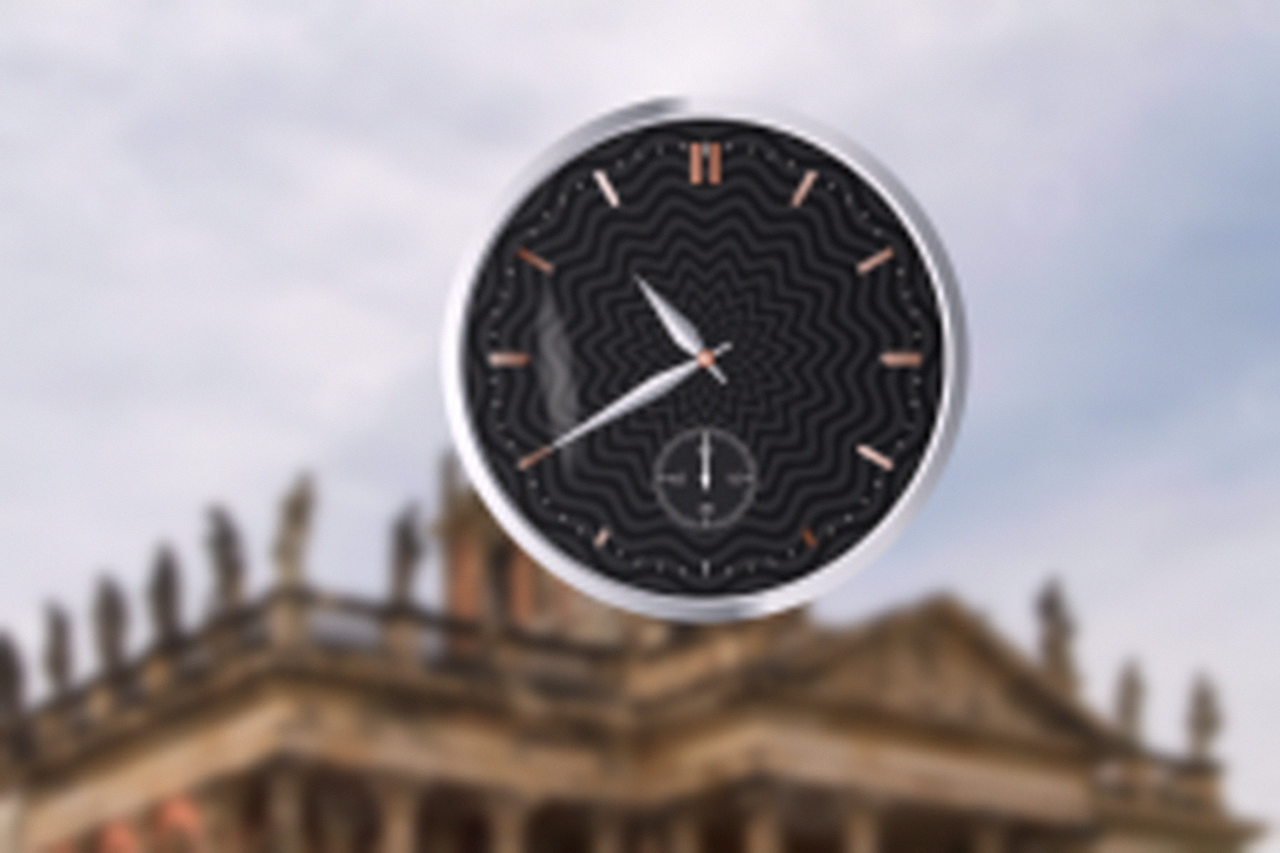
10:40
